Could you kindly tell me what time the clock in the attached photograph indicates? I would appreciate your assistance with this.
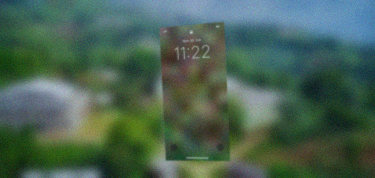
11:22
